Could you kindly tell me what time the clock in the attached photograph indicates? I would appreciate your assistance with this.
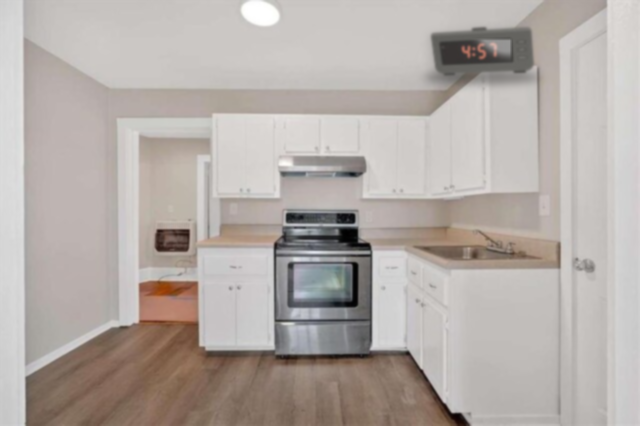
4:57
